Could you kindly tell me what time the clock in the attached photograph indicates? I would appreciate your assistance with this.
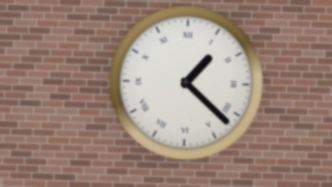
1:22
